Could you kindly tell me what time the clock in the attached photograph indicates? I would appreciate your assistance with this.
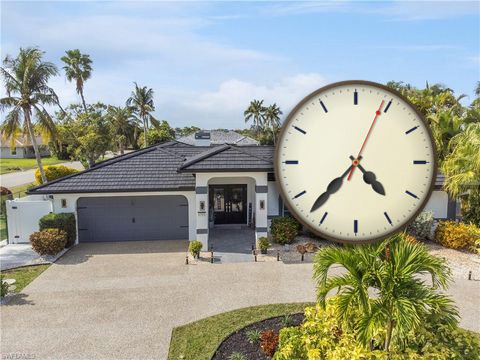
4:37:04
